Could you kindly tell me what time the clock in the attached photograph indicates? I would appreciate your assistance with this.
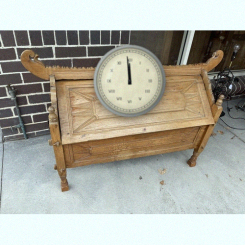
11:59
